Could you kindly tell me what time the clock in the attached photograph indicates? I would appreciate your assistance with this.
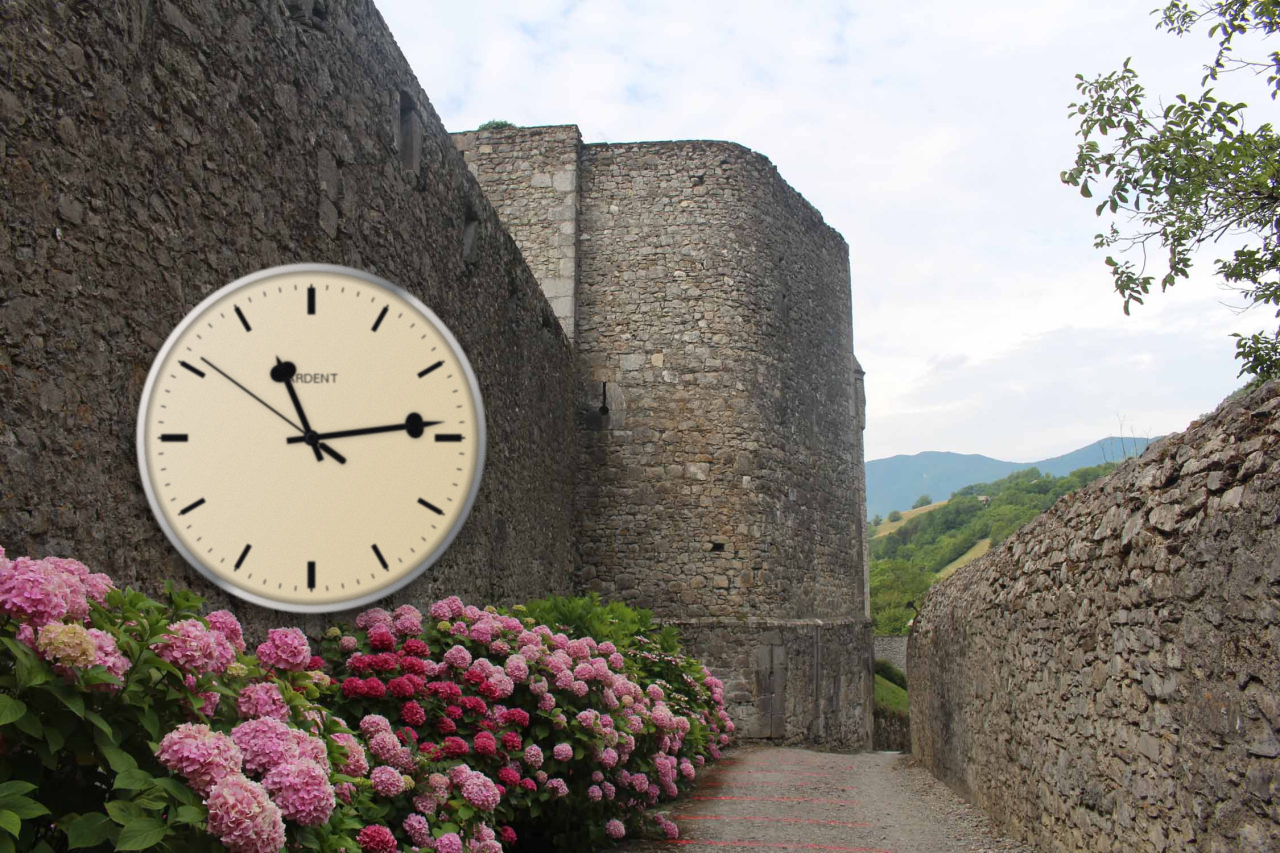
11:13:51
